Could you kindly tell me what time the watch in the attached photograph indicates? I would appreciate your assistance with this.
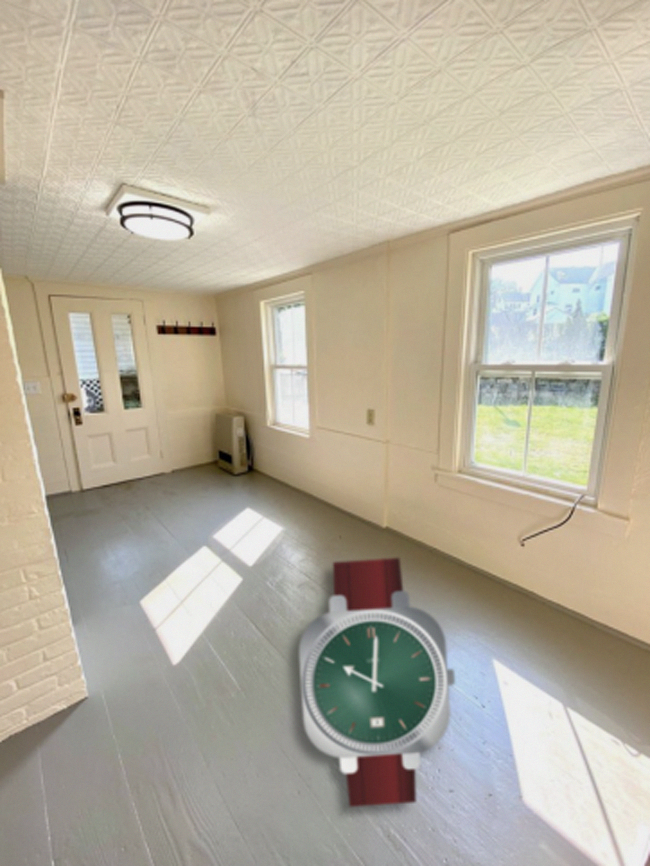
10:01
